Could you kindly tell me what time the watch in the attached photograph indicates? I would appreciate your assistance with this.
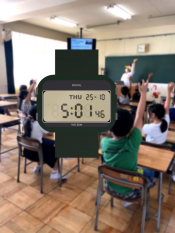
5:01:46
